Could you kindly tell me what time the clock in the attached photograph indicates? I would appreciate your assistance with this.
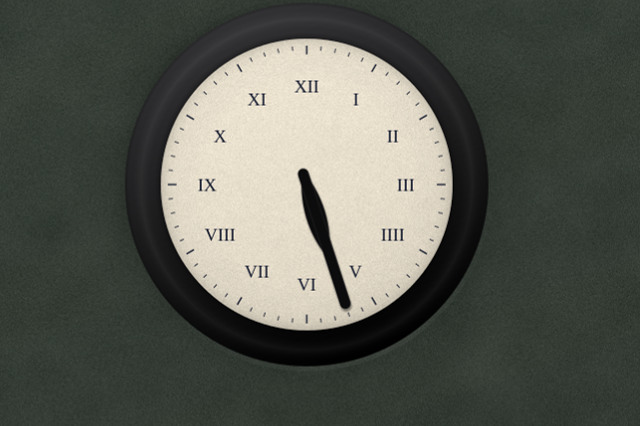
5:27
